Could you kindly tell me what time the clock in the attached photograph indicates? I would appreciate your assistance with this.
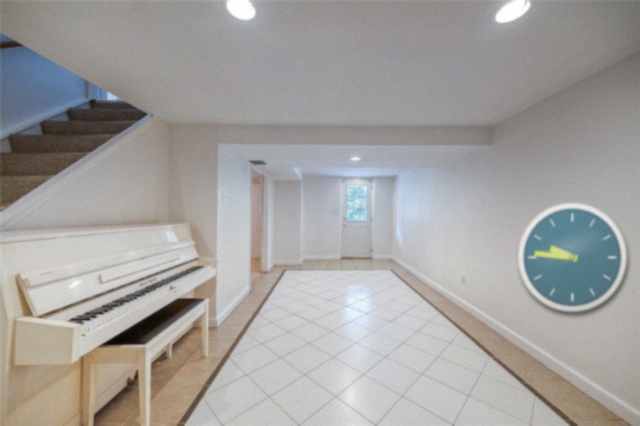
9:46
